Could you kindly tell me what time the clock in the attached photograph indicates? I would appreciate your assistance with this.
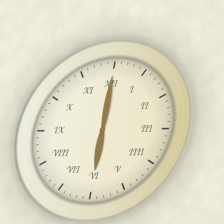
6:00
